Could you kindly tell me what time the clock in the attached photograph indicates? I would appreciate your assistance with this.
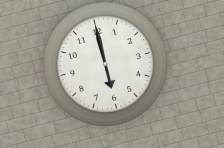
6:00
